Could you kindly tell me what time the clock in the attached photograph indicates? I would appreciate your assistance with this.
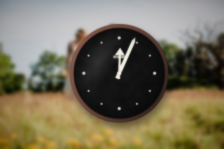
12:04
